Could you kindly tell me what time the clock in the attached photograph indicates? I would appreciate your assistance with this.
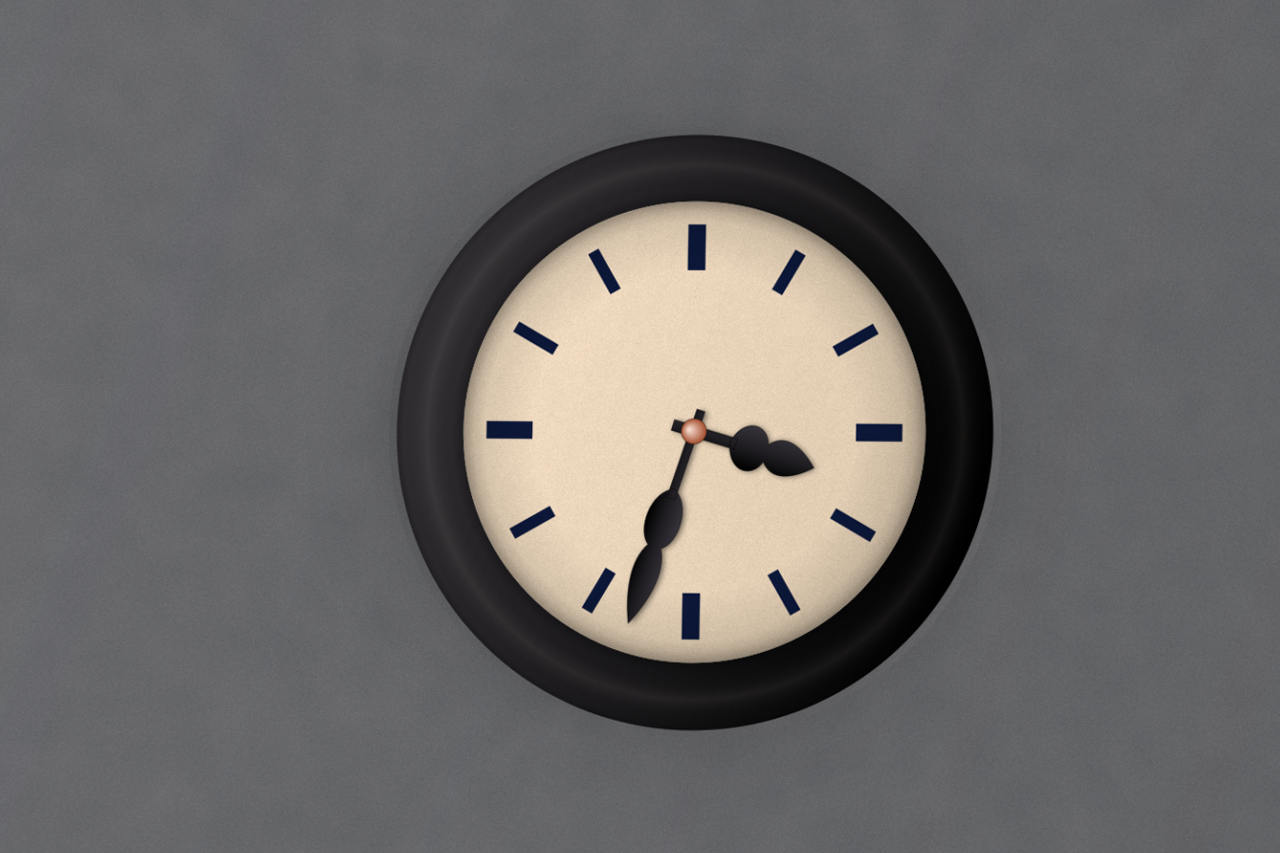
3:33
